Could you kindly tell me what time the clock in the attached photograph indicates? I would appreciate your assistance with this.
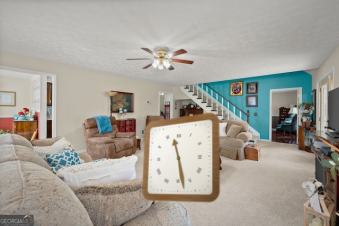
11:28
